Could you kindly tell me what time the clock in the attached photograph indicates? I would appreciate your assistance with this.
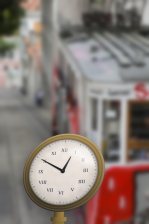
12:50
